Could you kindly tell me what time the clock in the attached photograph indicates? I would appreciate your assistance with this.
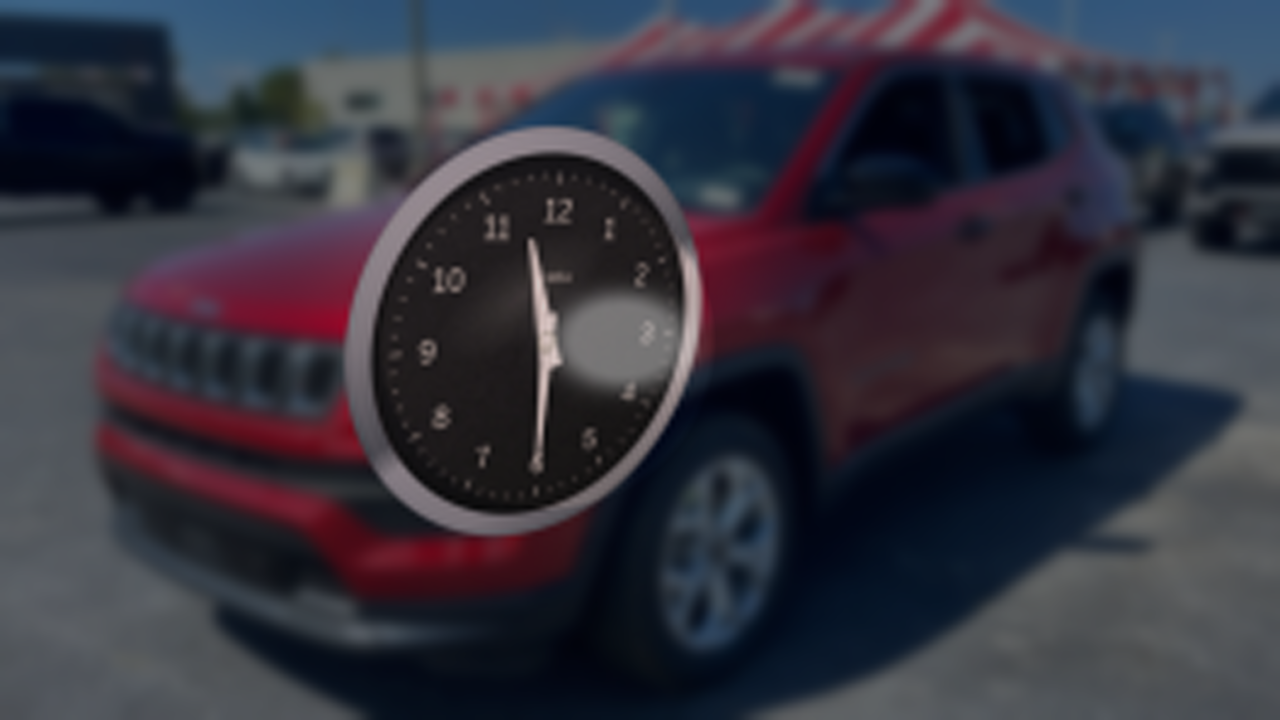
11:30
